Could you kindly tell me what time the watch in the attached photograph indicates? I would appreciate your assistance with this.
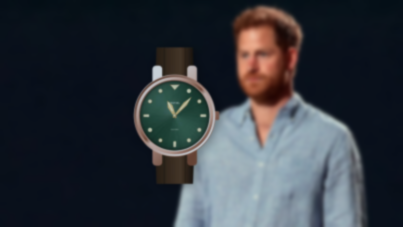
11:07
